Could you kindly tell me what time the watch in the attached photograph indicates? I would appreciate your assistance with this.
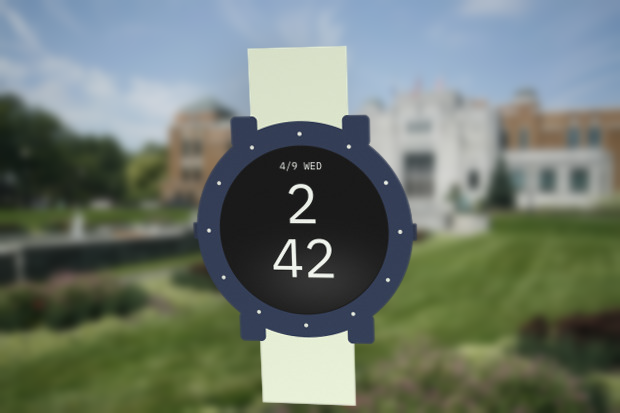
2:42
